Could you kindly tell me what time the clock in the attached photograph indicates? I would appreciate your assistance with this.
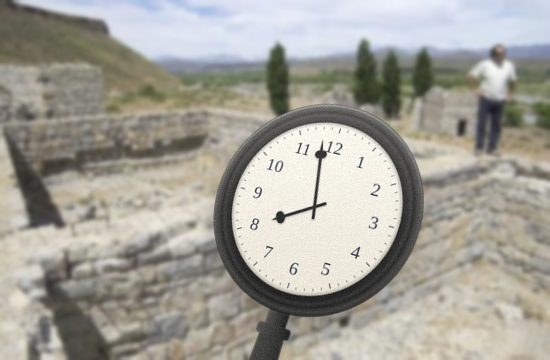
7:58
